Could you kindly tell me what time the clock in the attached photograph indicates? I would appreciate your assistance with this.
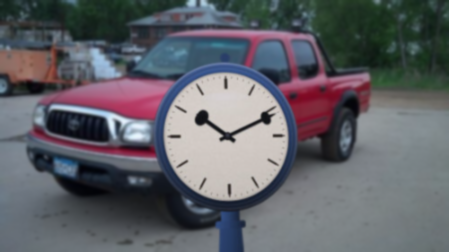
10:11
